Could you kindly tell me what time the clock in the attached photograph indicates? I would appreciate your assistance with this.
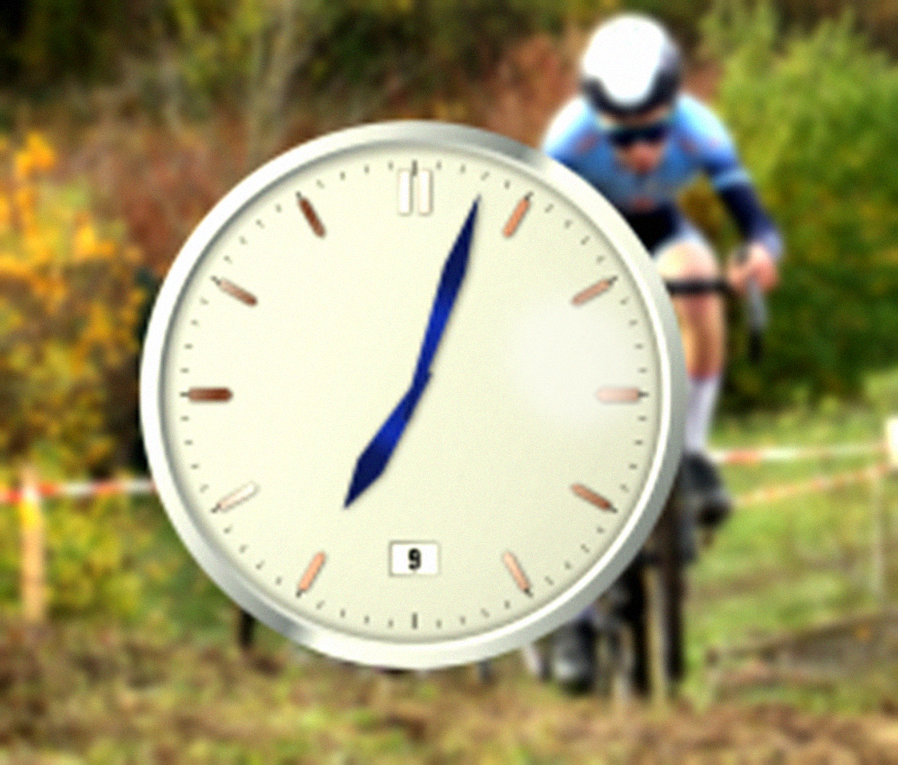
7:03
